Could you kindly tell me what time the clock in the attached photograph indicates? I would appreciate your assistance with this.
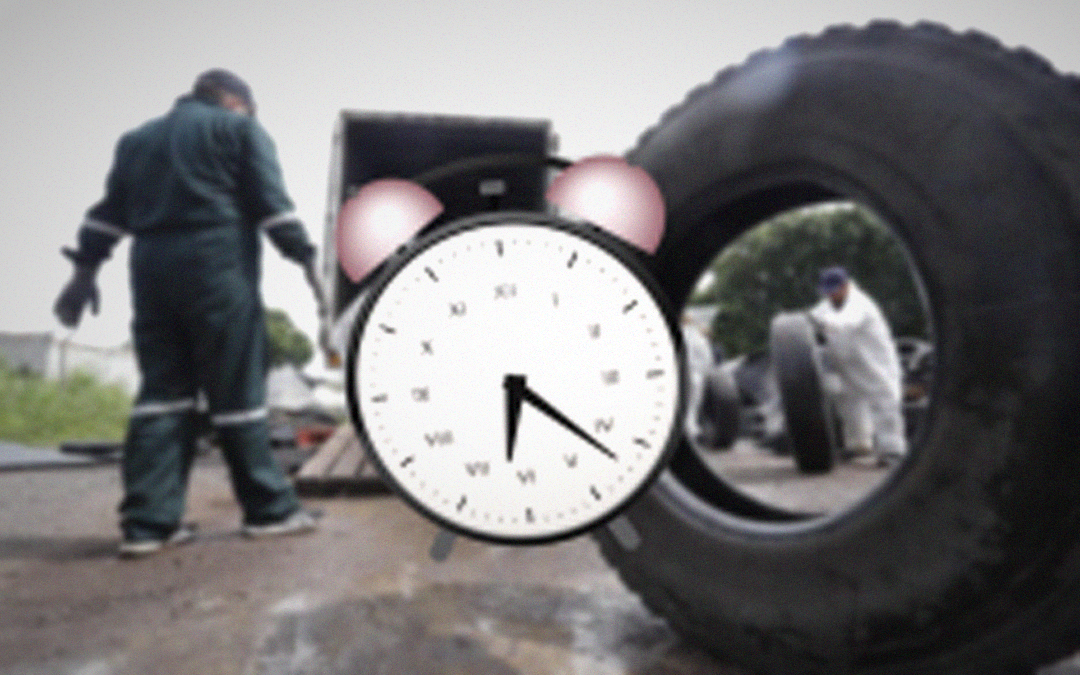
6:22
